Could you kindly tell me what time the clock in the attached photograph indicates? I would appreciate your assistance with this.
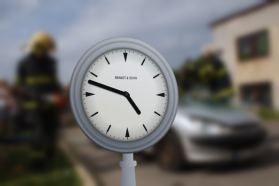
4:48
